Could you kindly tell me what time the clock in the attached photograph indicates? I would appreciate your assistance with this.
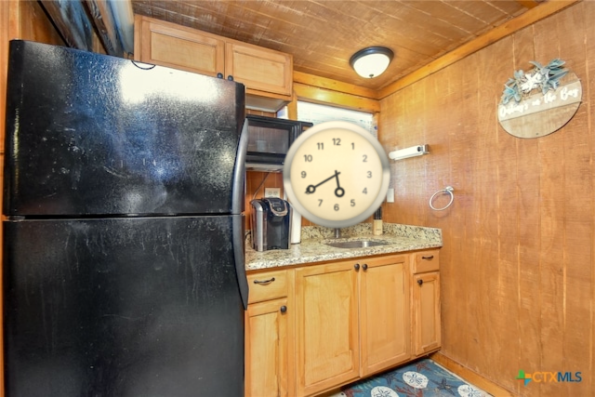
5:40
